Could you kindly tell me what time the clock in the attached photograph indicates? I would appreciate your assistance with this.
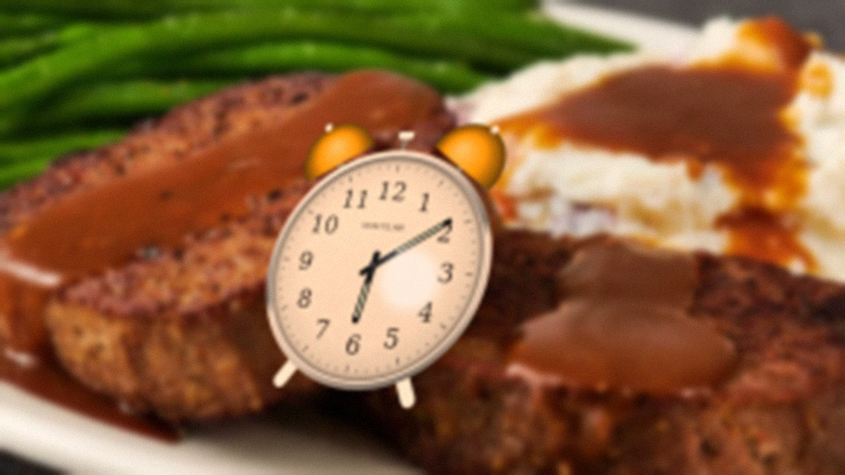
6:09
